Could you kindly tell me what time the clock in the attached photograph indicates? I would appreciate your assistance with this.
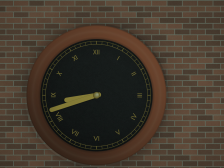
8:42
